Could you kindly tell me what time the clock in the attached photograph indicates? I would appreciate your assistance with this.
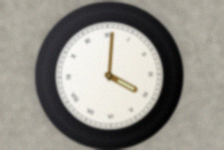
4:01
